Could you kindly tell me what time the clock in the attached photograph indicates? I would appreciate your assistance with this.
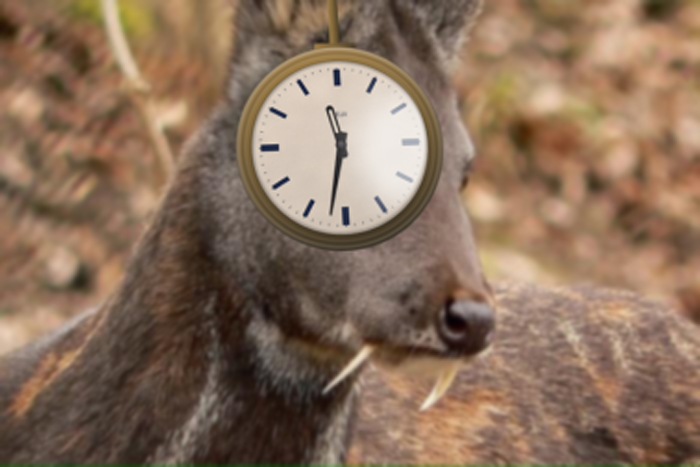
11:32
